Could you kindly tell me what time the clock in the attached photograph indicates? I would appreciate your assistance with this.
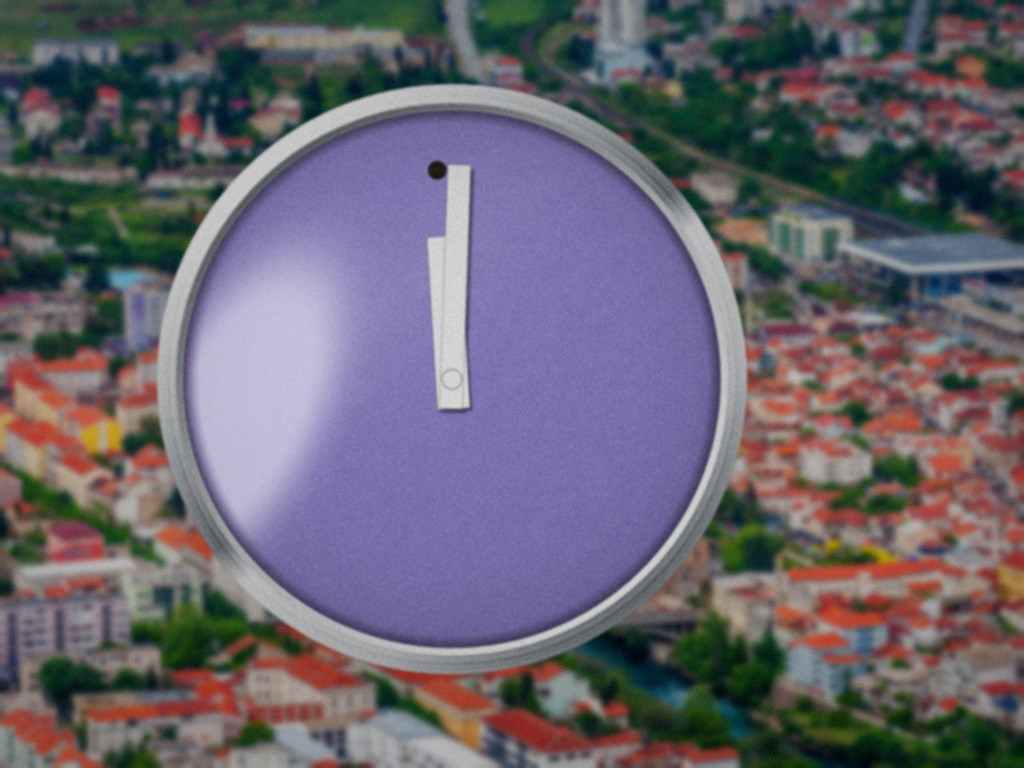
12:01
